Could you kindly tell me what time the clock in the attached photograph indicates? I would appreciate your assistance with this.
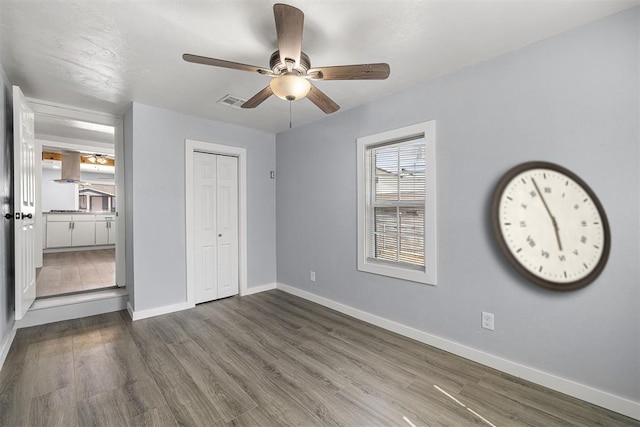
5:57
